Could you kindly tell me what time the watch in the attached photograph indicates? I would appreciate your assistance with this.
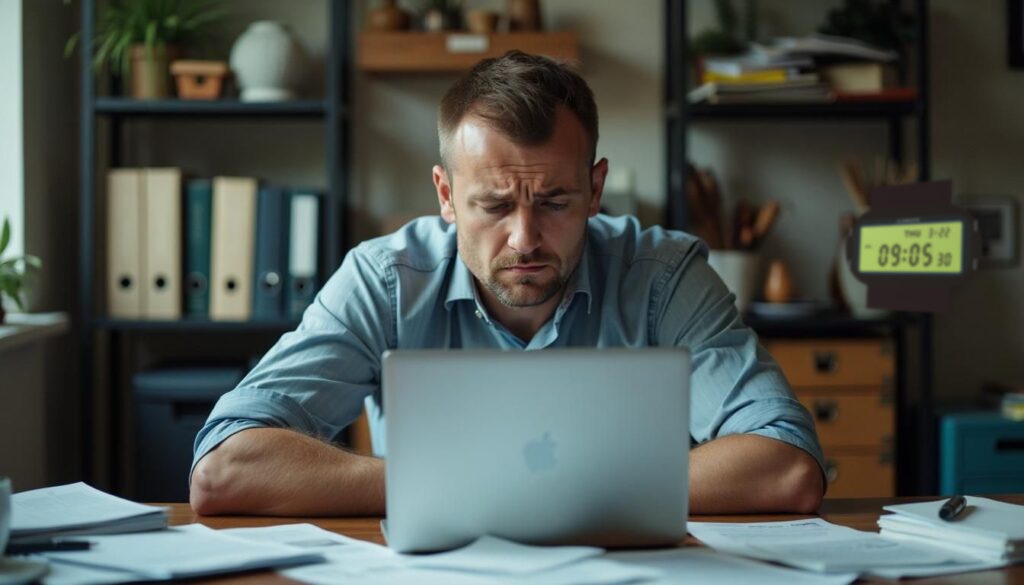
9:05
